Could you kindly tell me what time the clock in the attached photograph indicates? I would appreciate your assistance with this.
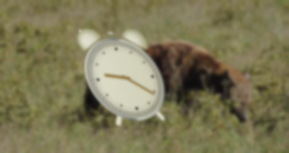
9:21
